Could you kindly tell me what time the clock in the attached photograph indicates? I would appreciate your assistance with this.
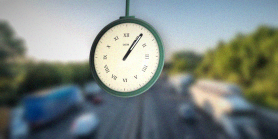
1:06
